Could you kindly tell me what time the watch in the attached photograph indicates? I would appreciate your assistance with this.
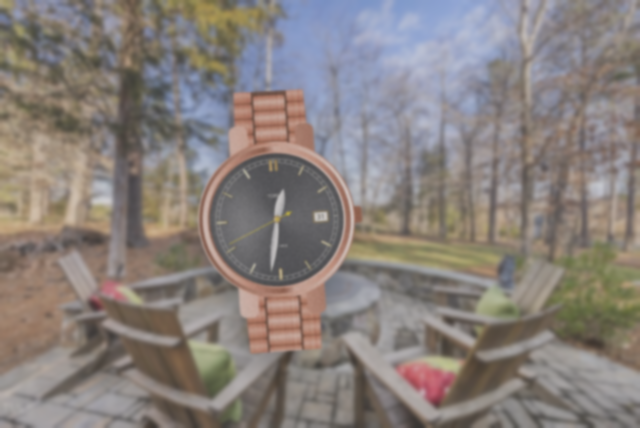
12:31:41
